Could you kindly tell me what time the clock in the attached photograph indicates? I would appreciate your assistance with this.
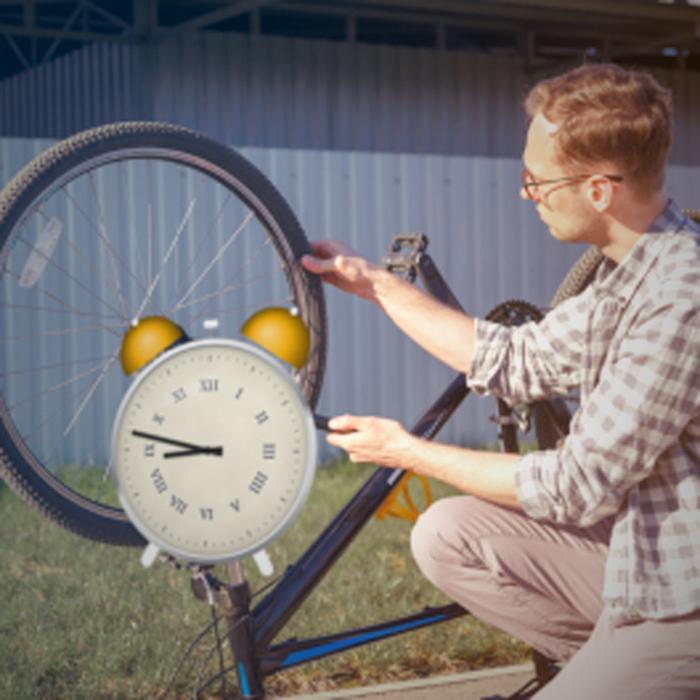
8:47
